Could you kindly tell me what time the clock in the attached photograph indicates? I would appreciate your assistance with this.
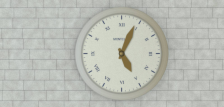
5:04
